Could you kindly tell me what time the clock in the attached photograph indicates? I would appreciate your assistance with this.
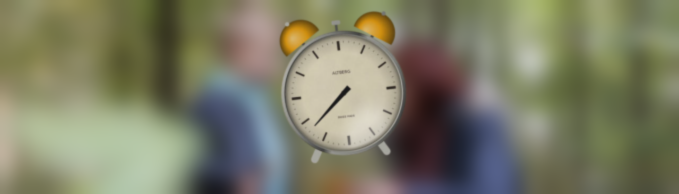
7:38
